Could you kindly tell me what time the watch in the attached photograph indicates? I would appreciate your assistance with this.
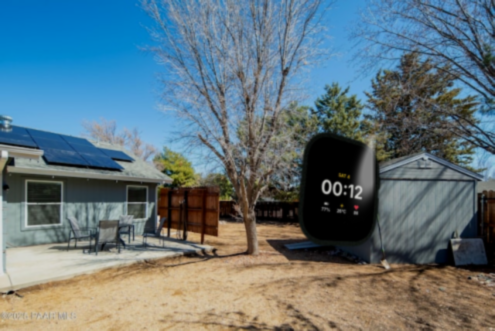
0:12
